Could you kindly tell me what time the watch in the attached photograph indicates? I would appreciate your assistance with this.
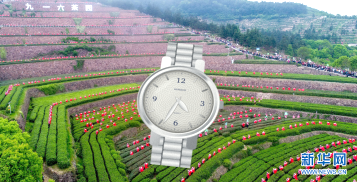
4:34
